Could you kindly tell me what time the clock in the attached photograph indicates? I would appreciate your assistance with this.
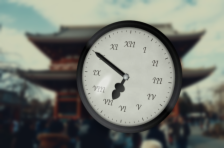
6:50
